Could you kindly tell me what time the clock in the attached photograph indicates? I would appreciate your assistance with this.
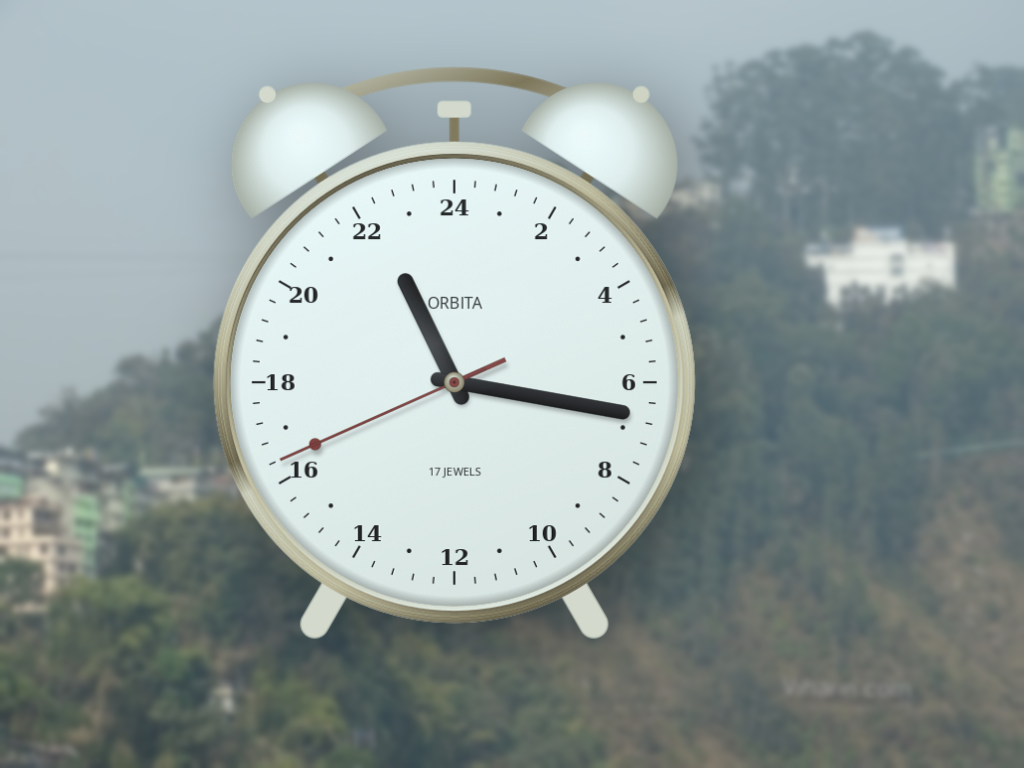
22:16:41
